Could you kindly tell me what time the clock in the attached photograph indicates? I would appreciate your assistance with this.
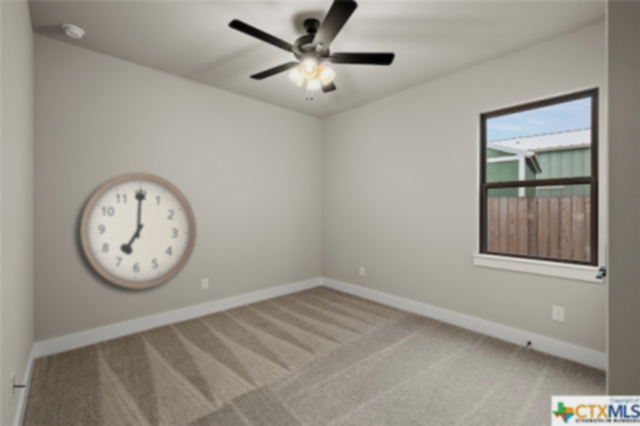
7:00
